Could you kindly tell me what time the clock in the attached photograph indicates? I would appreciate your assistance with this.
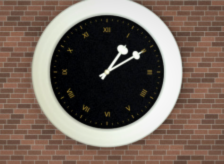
1:10
